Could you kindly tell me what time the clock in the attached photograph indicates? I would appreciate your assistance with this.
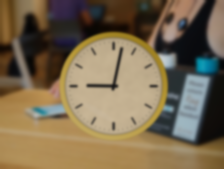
9:02
